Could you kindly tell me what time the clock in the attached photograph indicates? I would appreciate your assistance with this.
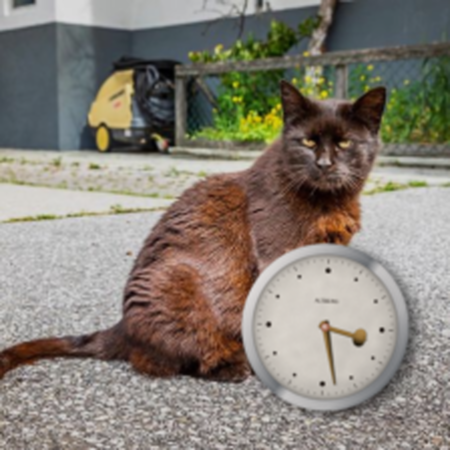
3:28
